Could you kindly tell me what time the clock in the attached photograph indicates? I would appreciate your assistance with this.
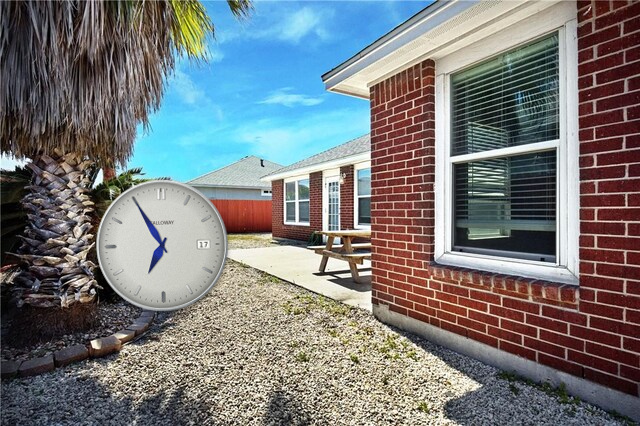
6:55
